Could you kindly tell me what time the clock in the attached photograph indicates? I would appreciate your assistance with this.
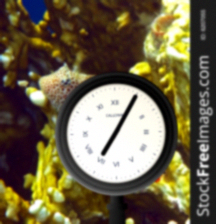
7:05
